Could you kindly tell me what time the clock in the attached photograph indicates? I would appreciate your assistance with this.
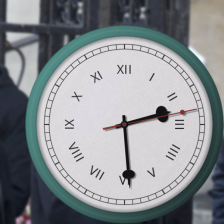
2:29:13
